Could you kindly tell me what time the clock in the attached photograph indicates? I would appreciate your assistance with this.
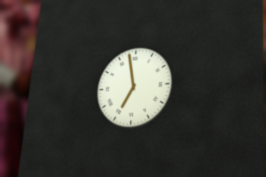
6:58
